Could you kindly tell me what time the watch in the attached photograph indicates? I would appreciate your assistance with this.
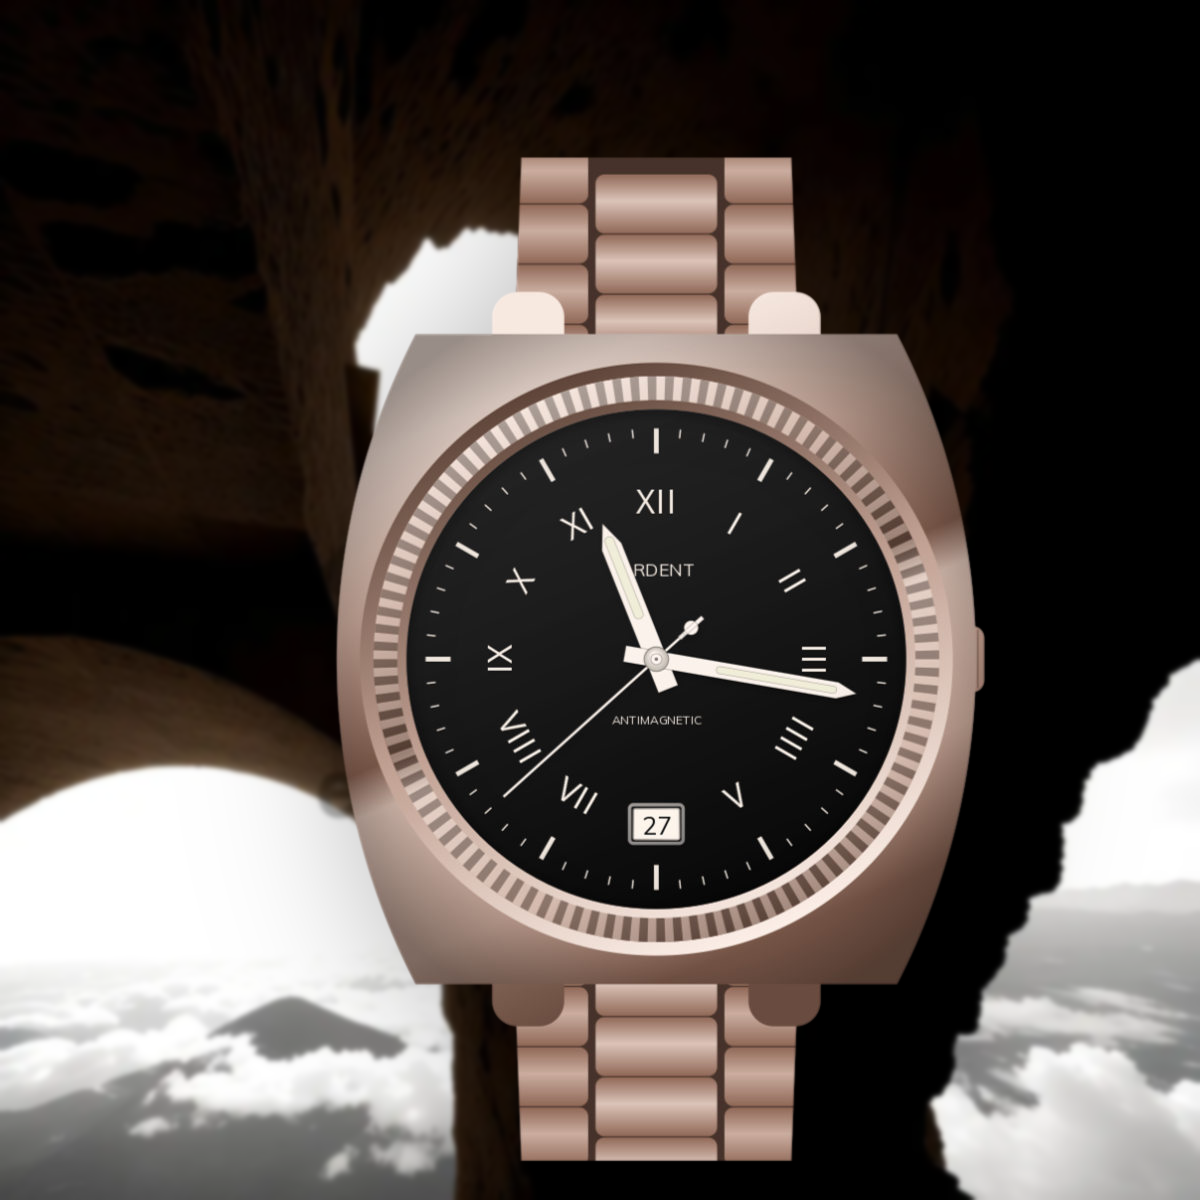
11:16:38
